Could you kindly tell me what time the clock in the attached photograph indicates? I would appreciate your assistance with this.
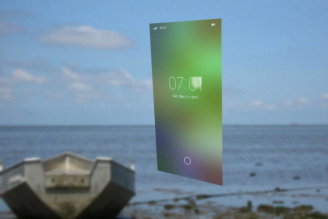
7:01
